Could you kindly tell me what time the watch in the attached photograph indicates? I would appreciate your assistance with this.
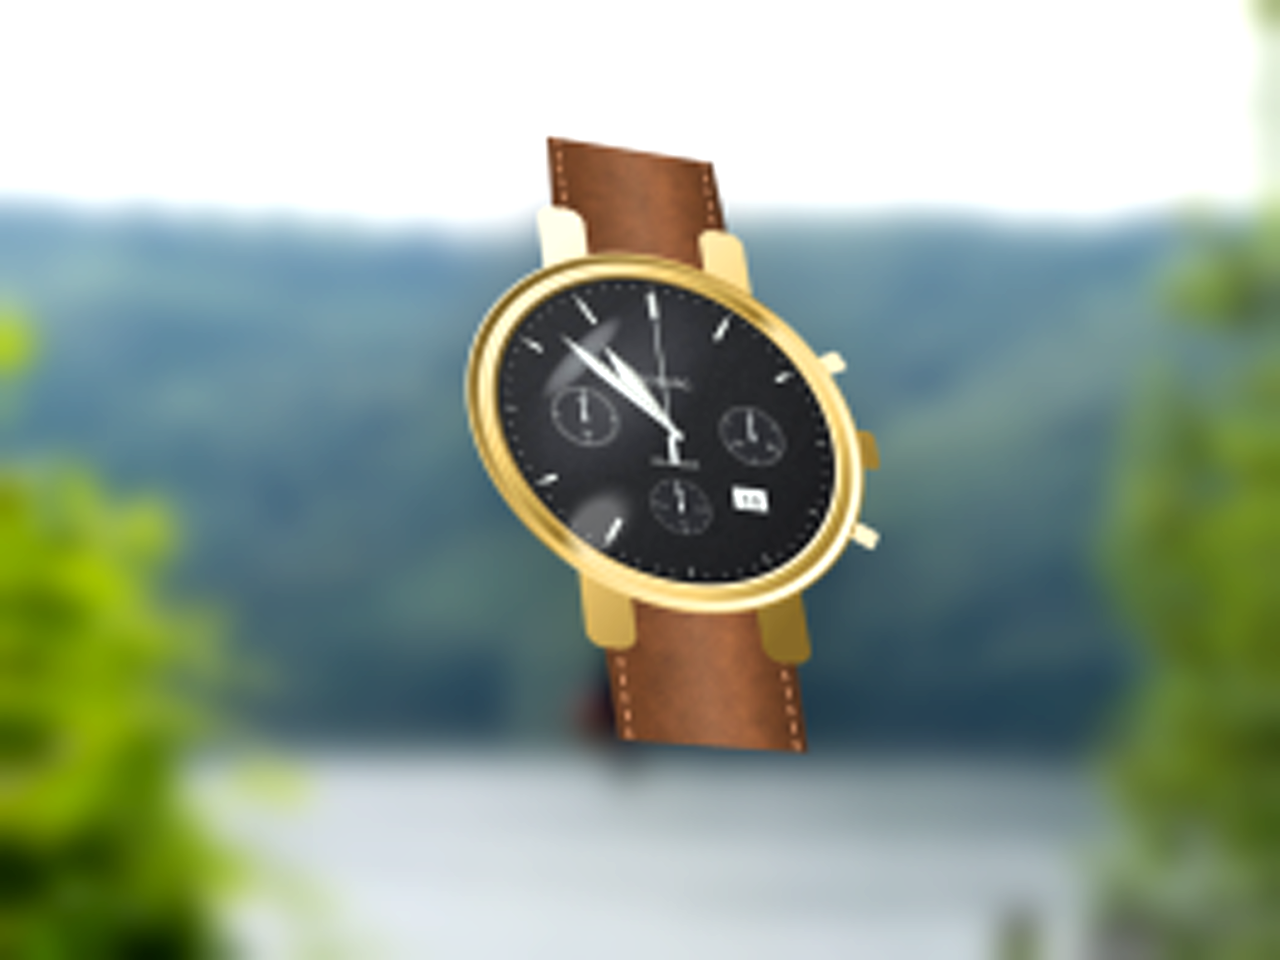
10:52
